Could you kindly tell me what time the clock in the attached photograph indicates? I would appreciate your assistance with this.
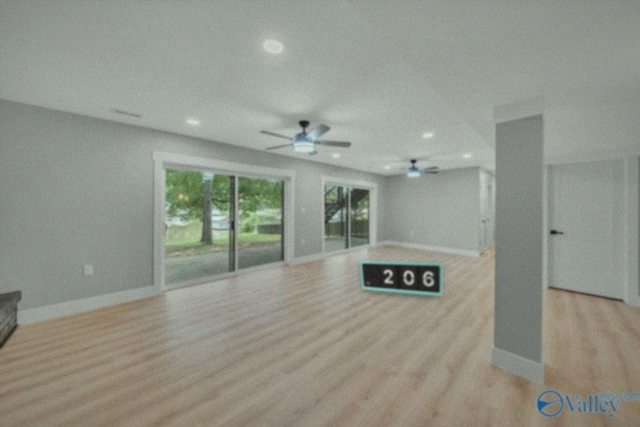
2:06
